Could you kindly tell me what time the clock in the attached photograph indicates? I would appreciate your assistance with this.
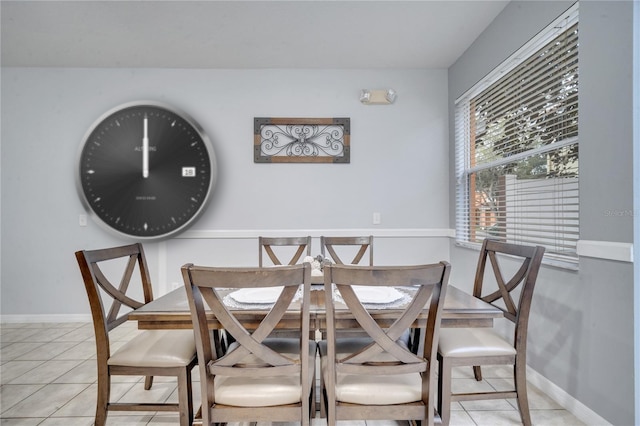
12:00
